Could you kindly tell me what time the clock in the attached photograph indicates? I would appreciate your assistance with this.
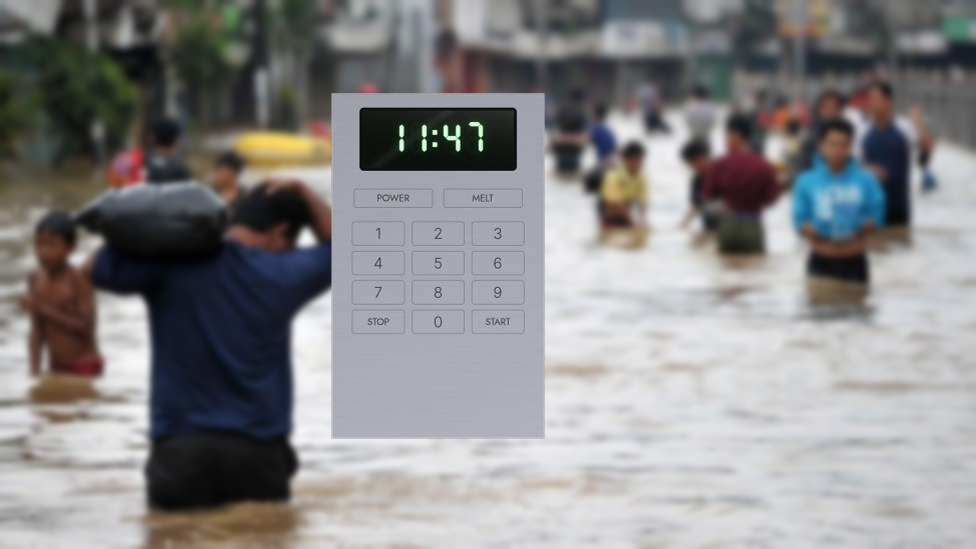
11:47
